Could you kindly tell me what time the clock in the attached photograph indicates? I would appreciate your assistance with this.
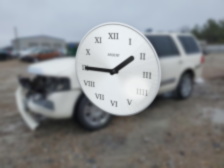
1:45
